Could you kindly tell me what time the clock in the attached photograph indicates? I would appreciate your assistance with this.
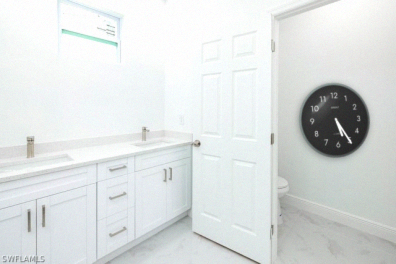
5:25
